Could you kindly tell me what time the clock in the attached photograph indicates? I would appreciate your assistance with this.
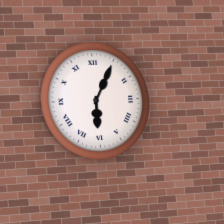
6:05
